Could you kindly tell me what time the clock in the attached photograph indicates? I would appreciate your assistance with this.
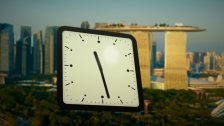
11:28
